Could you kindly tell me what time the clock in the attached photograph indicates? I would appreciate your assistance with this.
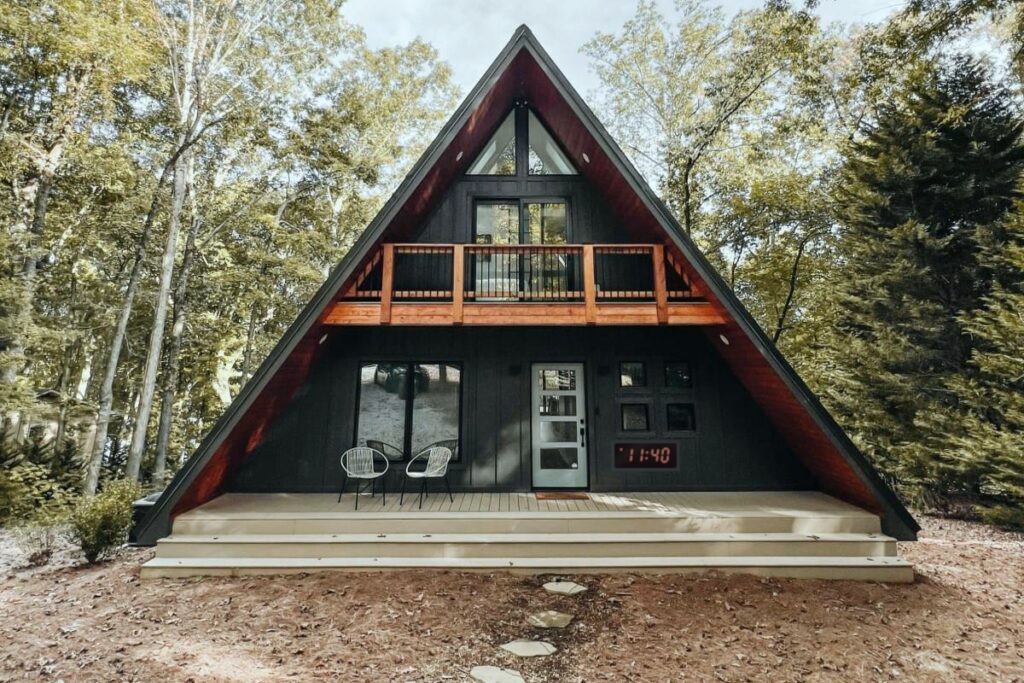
11:40
